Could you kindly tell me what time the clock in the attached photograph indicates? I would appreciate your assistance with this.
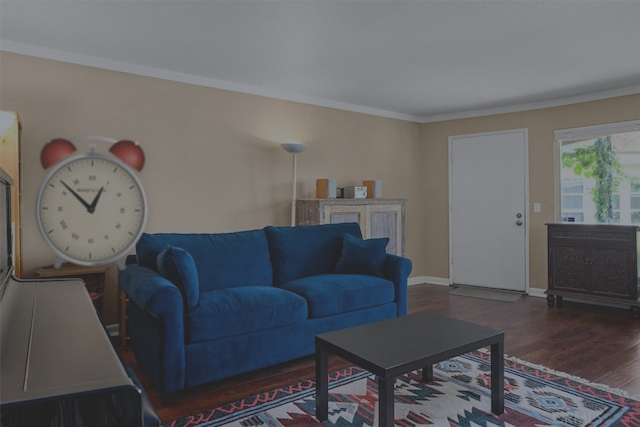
12:52
